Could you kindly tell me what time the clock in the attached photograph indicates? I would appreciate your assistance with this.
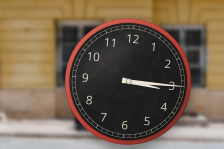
3:15
